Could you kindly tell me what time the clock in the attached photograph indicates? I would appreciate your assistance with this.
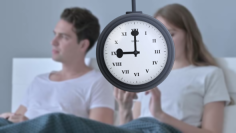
9:00
